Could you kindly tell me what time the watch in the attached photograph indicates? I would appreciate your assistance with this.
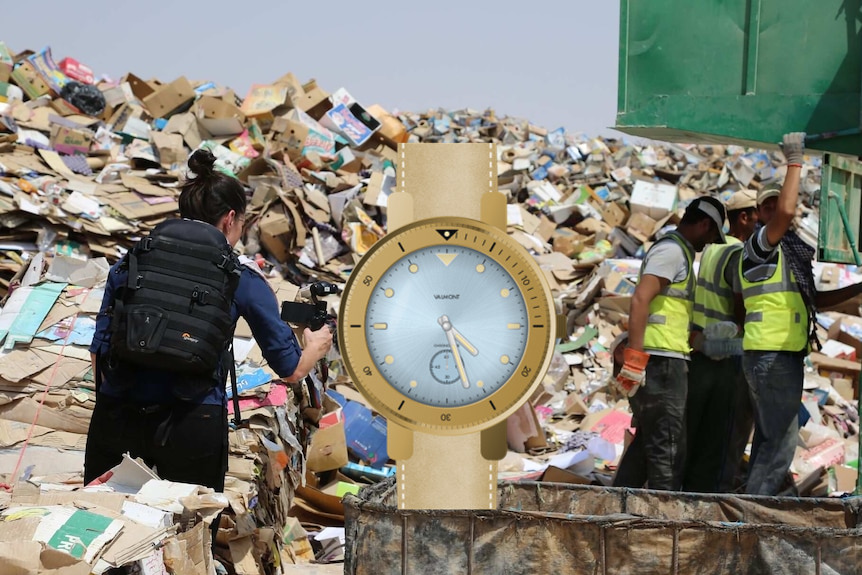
4:27
